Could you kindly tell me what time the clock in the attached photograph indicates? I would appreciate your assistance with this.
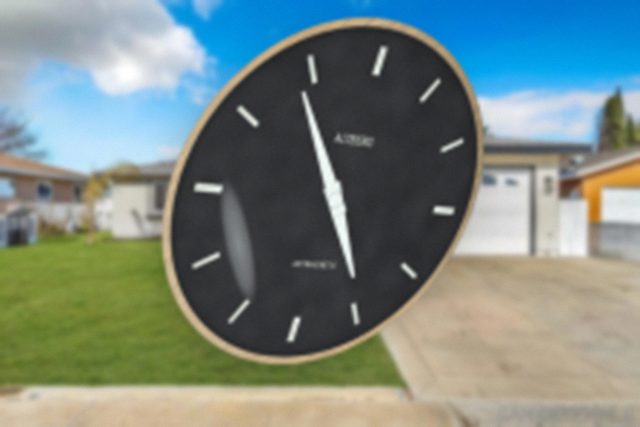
4:54
